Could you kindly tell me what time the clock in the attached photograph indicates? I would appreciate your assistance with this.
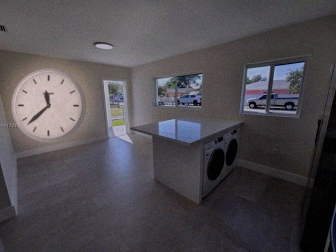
11:38
